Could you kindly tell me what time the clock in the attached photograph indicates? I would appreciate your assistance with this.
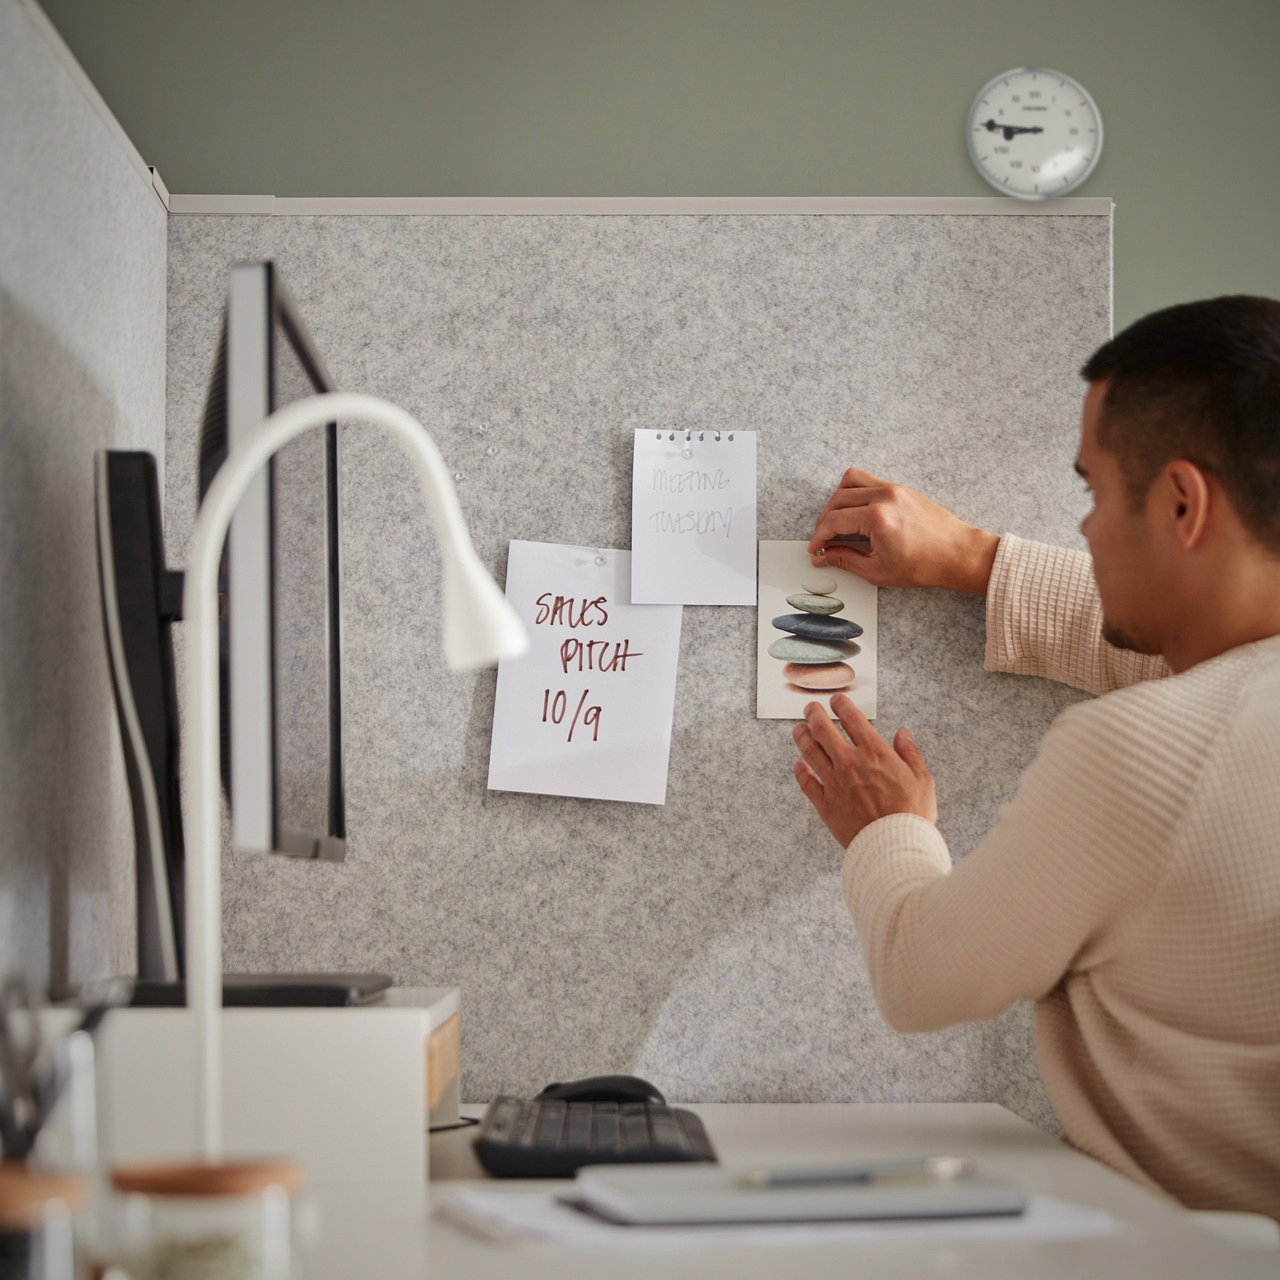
8:46
